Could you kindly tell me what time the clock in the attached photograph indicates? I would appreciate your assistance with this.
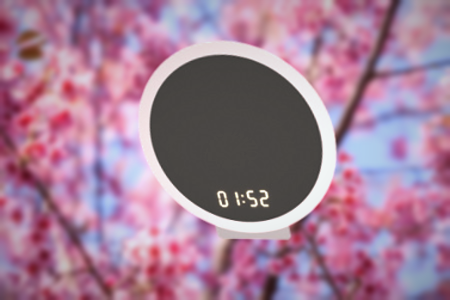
1:52
